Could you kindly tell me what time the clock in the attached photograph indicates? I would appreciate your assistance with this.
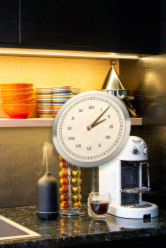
2:07
